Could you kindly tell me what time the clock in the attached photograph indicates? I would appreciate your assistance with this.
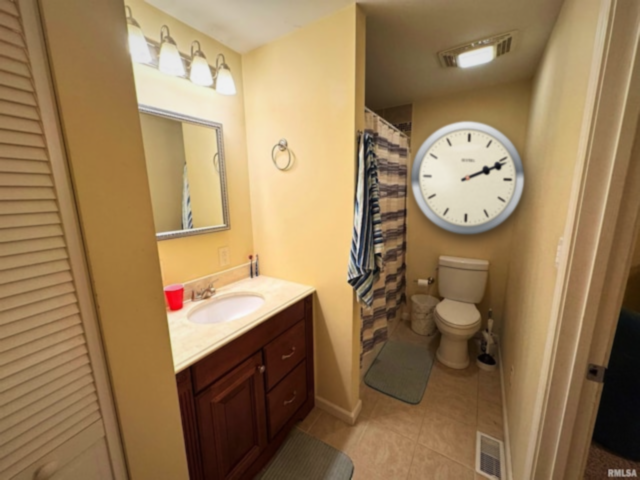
2:11
